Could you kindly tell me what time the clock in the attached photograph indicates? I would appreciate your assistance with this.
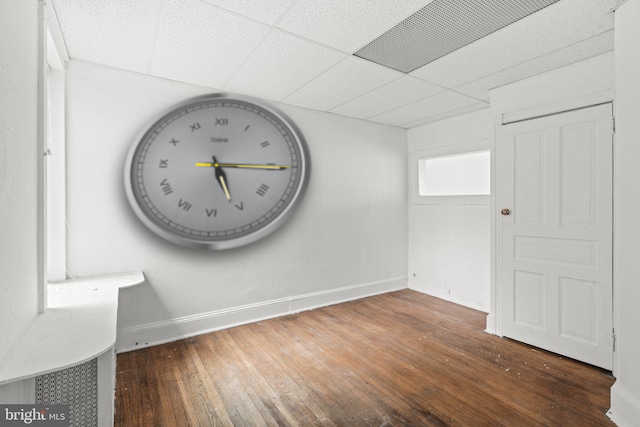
5:15:15
